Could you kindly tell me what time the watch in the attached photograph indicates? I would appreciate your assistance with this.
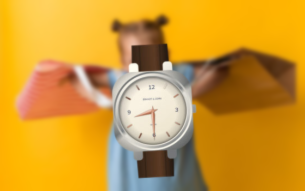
8:30
